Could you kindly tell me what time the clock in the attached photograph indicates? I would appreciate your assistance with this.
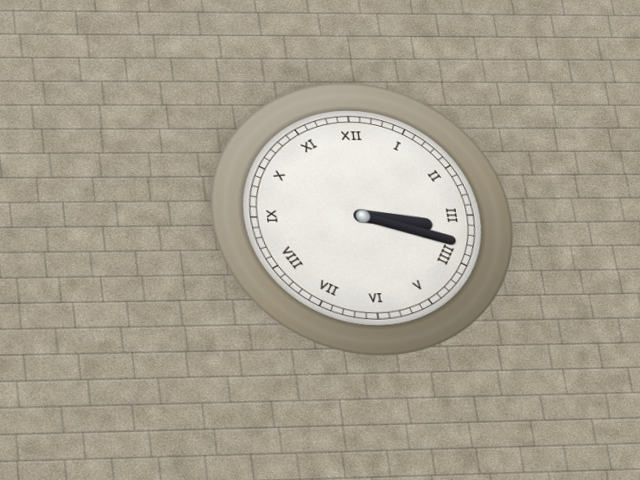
3:18
